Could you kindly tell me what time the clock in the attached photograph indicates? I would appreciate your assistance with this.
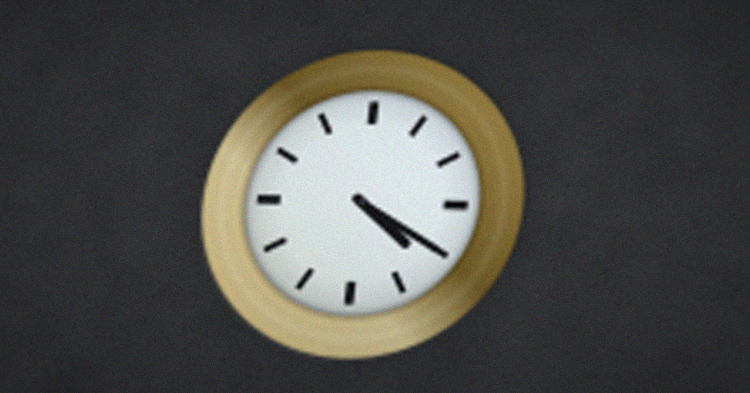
4:20
